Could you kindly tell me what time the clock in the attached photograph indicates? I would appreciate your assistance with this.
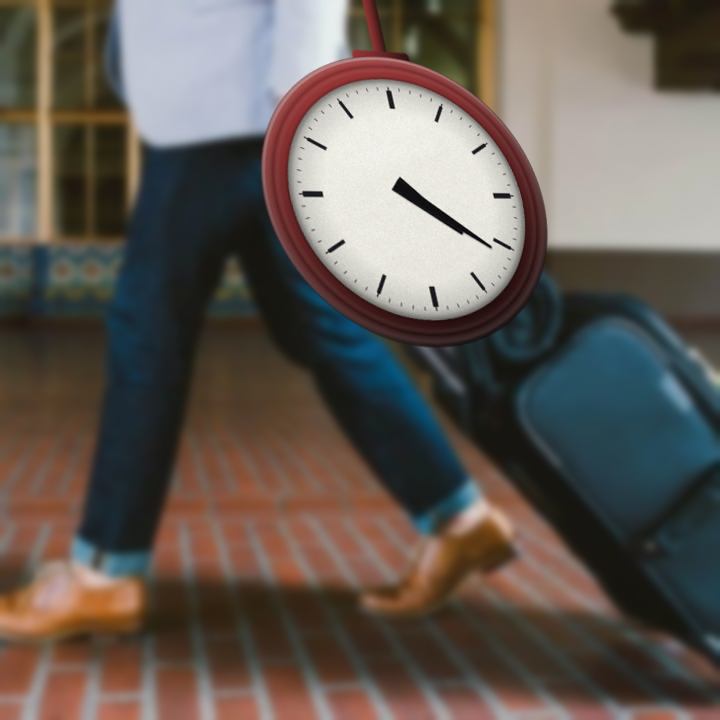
4:21
